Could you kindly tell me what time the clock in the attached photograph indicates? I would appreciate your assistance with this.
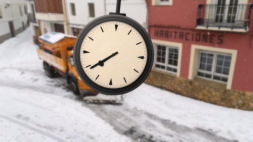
7:39
